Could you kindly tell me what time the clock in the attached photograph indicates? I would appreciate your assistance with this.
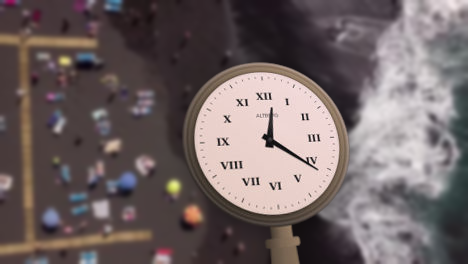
12:21
